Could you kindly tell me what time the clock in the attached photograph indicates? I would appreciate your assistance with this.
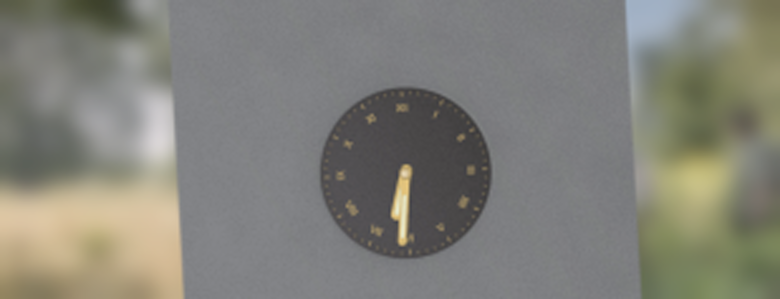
6:31
